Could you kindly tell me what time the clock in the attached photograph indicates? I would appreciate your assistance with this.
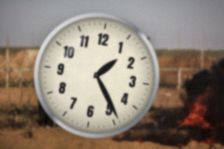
1:24
